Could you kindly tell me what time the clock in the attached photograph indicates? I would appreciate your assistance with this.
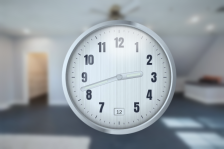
2:42
